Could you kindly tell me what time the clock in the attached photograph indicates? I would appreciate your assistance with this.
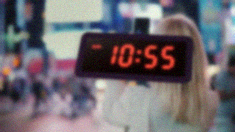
10:55
